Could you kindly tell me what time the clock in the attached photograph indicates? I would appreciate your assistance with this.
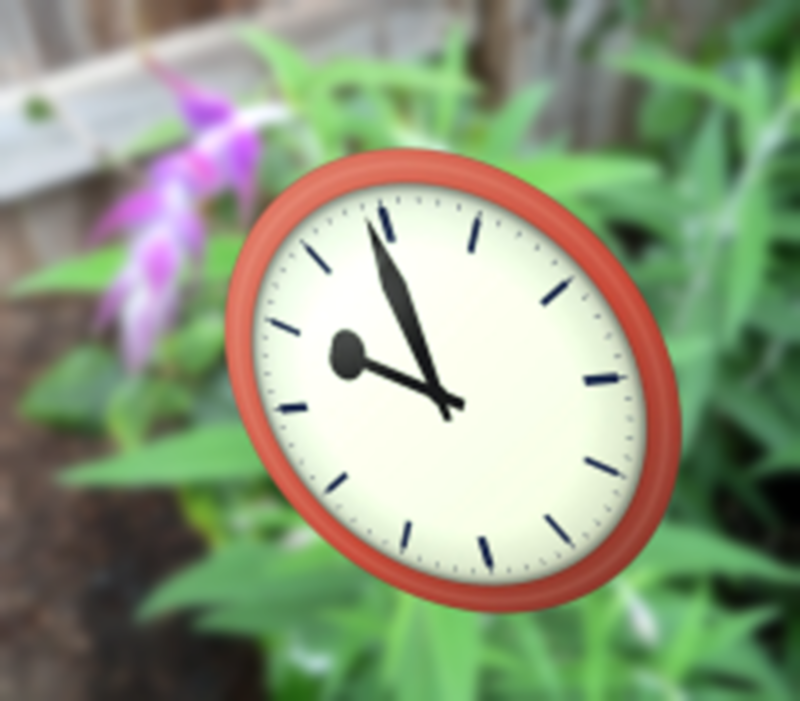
9:59
